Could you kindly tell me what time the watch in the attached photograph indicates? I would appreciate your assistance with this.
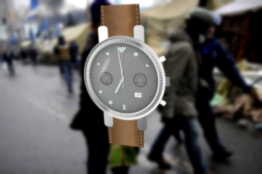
6:59
